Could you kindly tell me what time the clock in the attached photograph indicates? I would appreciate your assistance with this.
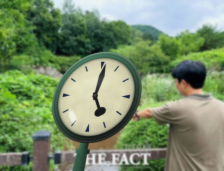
5:01
